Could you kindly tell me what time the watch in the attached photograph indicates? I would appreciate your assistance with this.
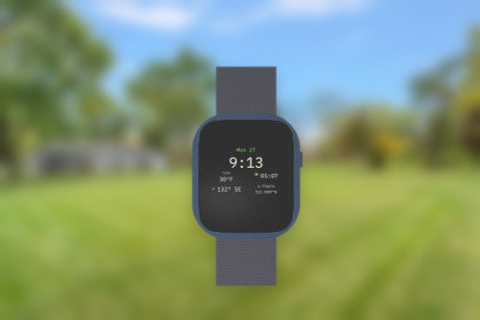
9:13
